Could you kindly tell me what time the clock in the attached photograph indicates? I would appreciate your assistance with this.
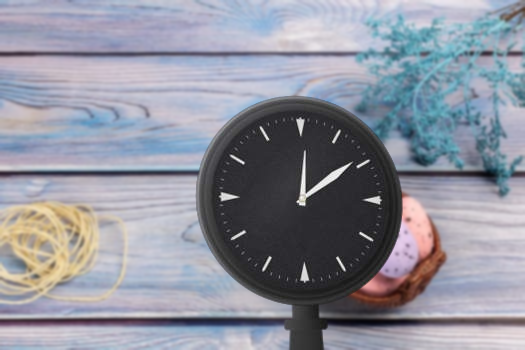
12:09
